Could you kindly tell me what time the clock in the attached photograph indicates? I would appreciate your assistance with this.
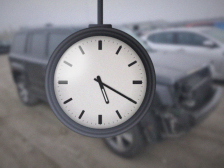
5:20
